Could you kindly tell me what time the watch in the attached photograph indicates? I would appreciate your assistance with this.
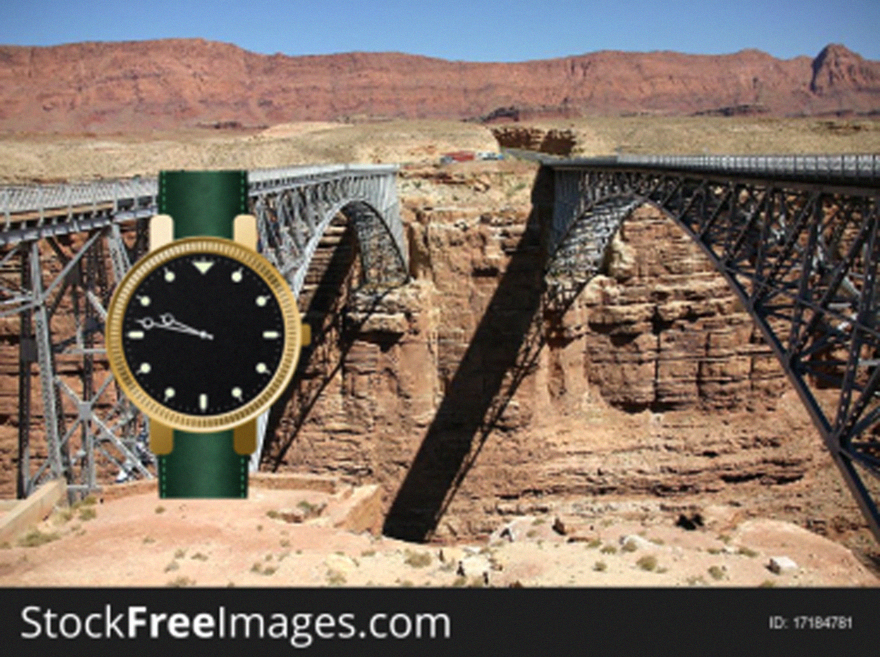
9:47
